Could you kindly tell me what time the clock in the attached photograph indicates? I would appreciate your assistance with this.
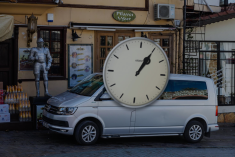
1:05
